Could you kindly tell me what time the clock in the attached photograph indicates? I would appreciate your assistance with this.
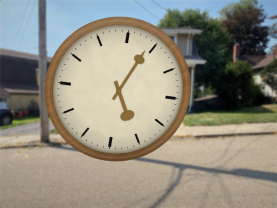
5:04
